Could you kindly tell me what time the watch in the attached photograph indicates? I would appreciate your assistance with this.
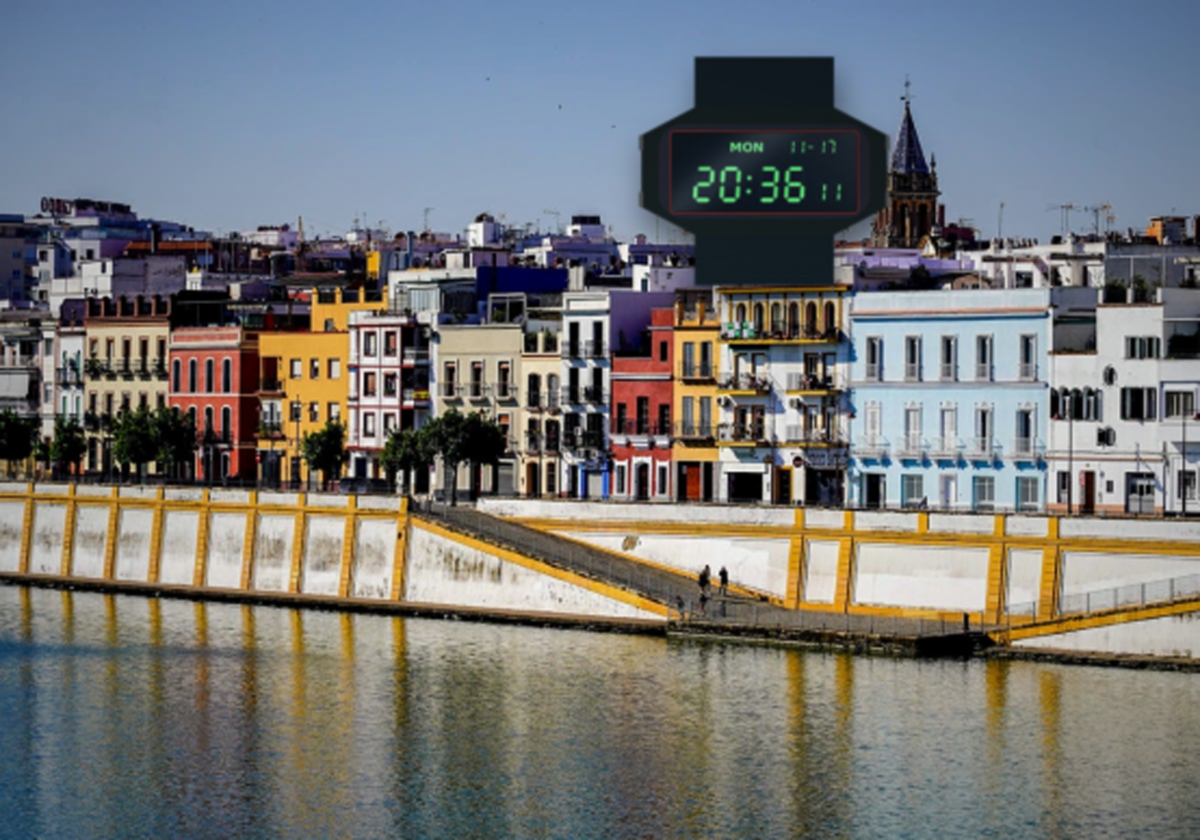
20:36:11
